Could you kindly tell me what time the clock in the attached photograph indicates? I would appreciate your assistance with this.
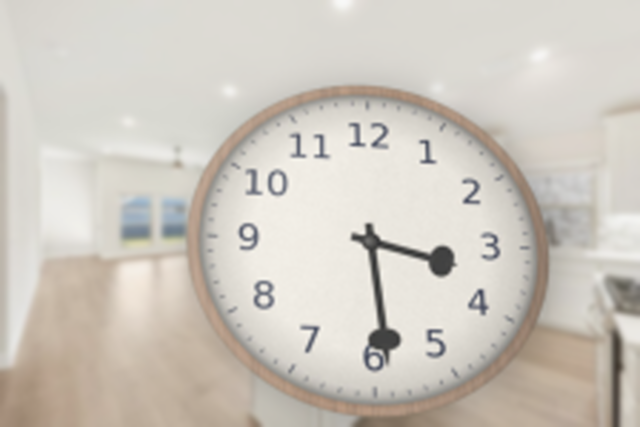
3:29
